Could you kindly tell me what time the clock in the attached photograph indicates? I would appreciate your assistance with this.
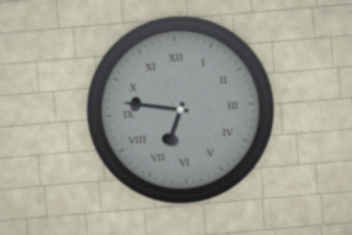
6:47
